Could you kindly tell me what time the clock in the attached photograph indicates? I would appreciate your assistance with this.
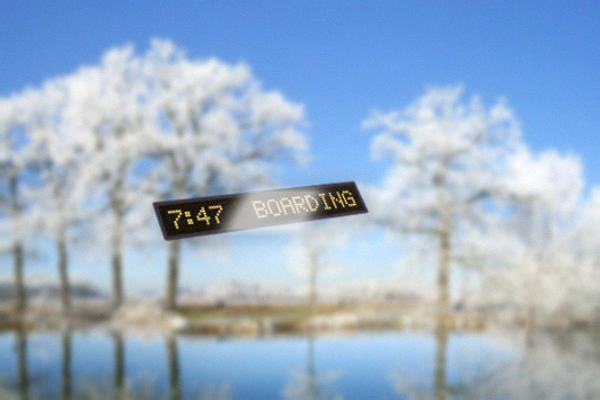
7:47
